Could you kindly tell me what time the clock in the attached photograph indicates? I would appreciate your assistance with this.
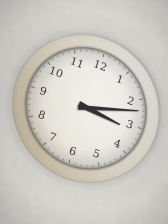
3:12
